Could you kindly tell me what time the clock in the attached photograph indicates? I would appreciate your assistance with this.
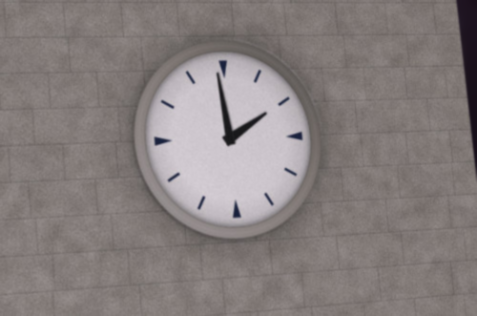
1:59
